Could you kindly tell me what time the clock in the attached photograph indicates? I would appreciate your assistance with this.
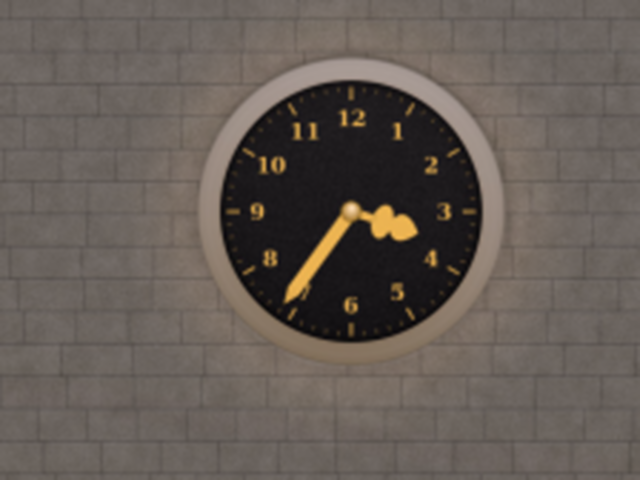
3:36
